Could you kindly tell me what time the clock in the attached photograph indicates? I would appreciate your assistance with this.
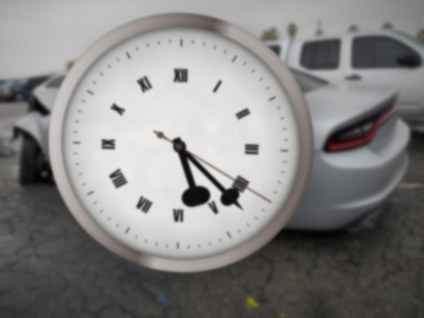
5:22:20
